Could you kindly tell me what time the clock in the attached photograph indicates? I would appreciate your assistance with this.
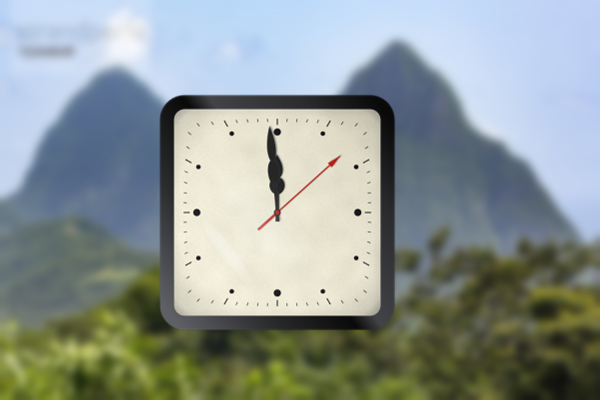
11:59:08
